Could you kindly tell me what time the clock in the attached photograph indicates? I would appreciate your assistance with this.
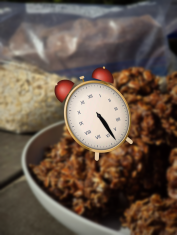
5:28
